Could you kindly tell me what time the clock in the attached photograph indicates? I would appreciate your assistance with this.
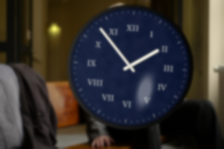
1:53
